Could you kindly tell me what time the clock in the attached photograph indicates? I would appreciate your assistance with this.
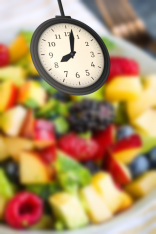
8:02
